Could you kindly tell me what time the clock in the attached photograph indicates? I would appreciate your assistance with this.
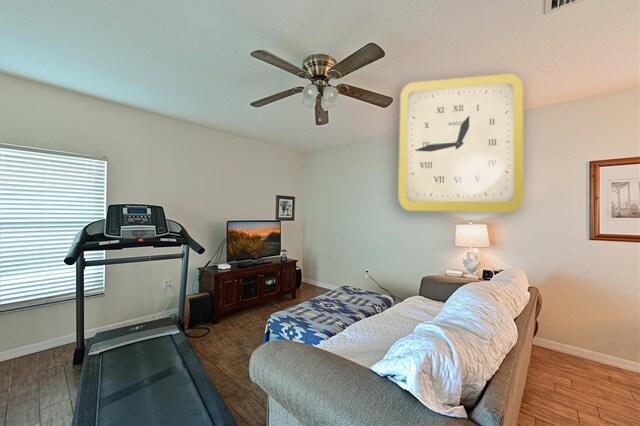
12:44
